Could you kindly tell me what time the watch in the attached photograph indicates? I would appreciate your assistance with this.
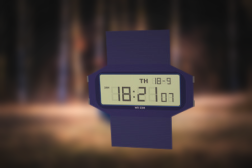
18:21:07
